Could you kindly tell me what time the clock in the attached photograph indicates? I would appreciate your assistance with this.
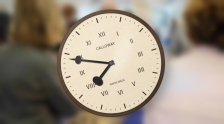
7:49
